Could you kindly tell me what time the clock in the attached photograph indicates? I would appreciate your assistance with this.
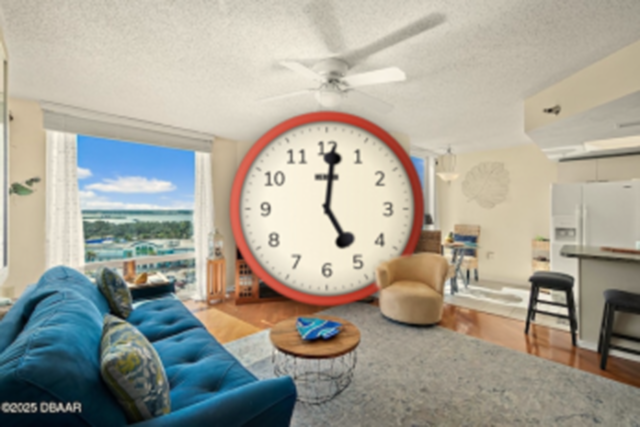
5:01
